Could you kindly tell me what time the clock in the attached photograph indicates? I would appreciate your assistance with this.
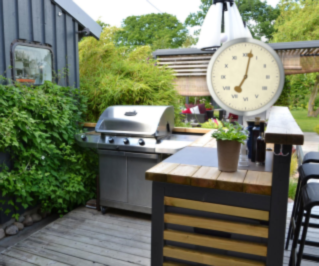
7:02
